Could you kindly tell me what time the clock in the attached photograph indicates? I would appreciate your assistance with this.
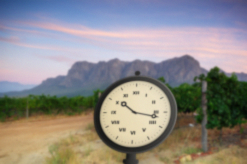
10:17
